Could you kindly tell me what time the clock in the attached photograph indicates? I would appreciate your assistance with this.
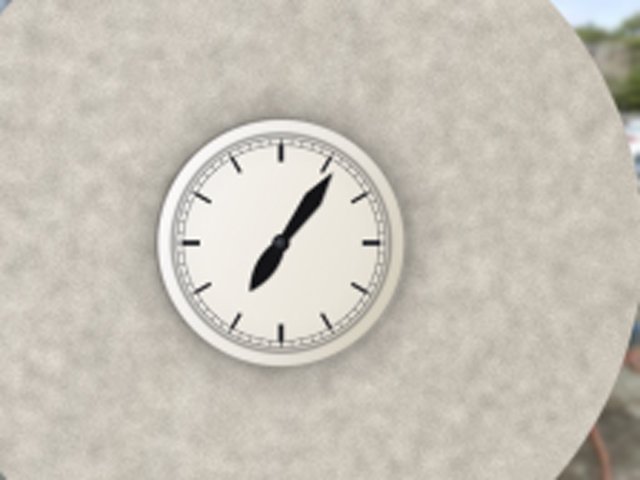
7:06
